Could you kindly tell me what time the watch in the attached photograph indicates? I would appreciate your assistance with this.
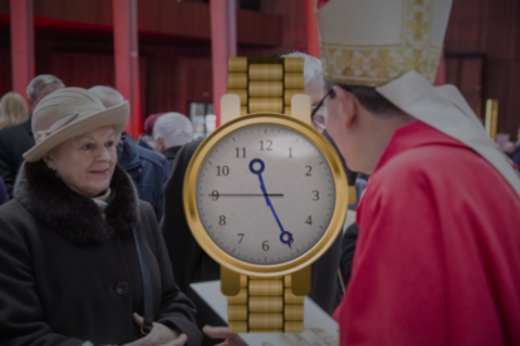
11:25:45
